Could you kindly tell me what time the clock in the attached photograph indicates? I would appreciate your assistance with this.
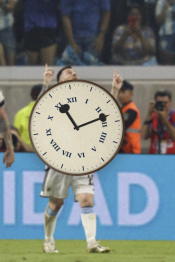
11:13
